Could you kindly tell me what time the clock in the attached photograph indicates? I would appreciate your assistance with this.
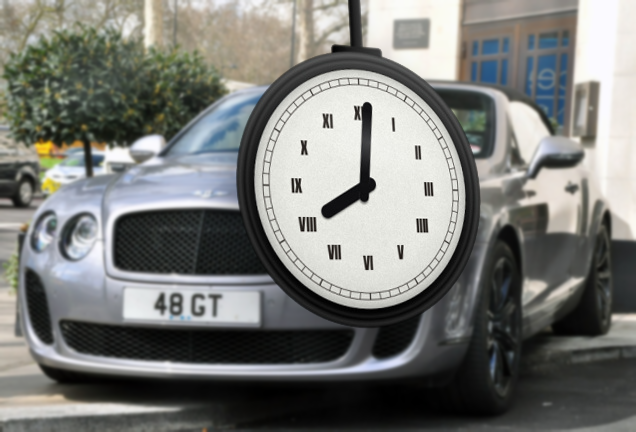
8:01
